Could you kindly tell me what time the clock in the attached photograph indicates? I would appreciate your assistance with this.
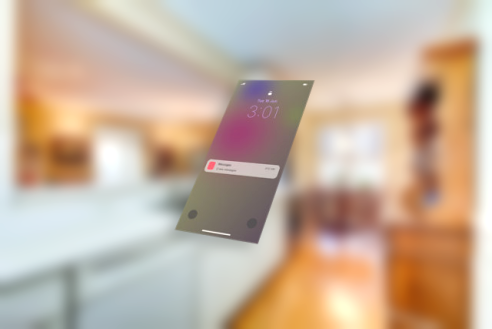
3:01
